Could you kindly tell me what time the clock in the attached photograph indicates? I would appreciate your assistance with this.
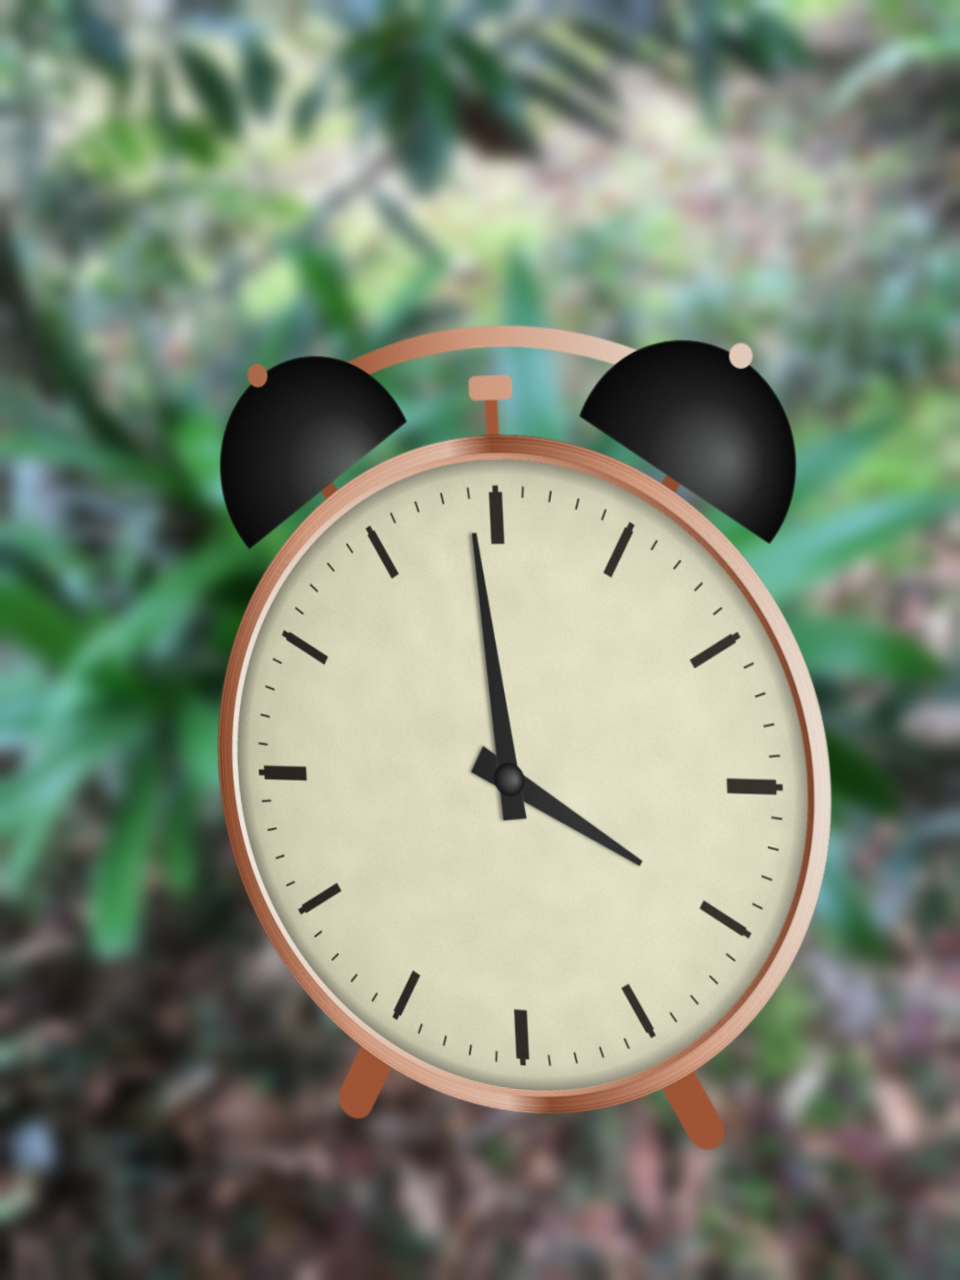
3:59
